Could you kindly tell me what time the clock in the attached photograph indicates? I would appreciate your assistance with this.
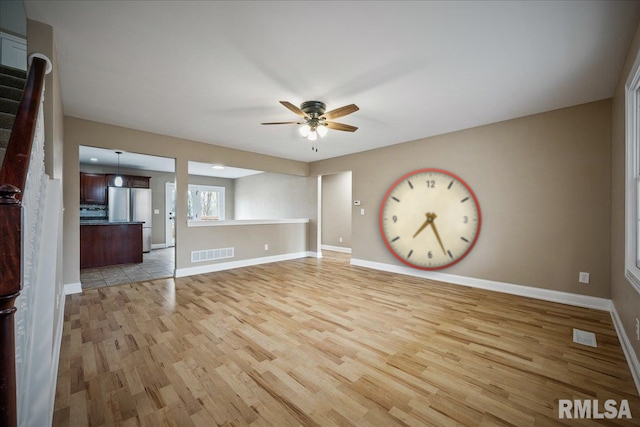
7:26
